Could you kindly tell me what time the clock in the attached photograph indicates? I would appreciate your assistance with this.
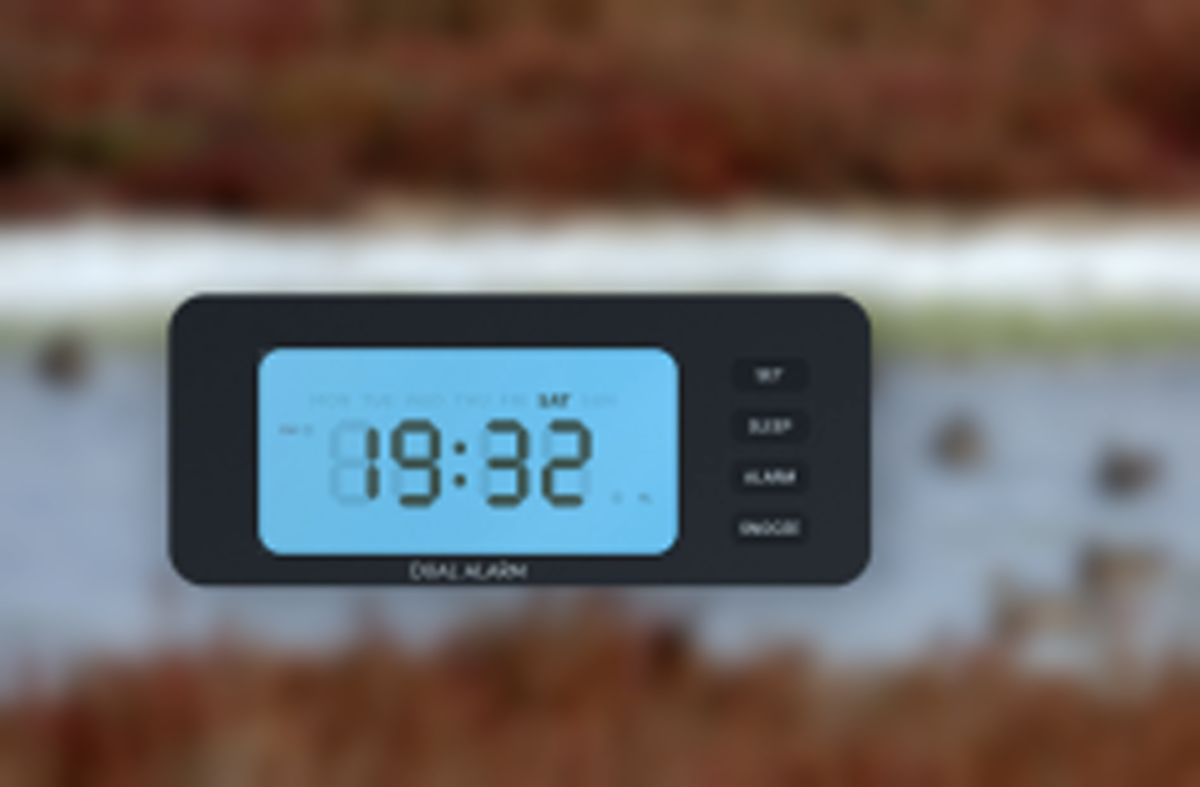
19:32
